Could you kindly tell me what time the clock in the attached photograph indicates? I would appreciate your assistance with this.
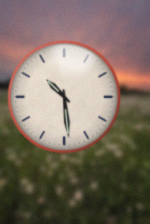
10:29
